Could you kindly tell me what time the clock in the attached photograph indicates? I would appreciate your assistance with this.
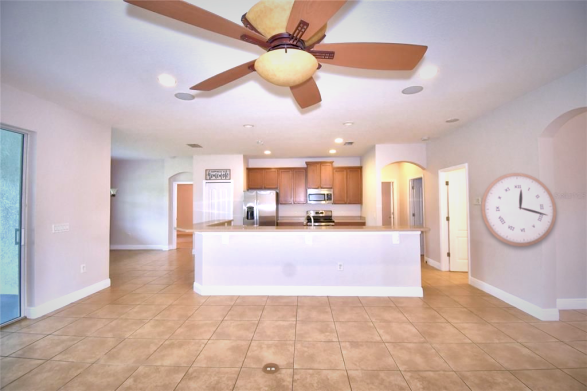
12:18
